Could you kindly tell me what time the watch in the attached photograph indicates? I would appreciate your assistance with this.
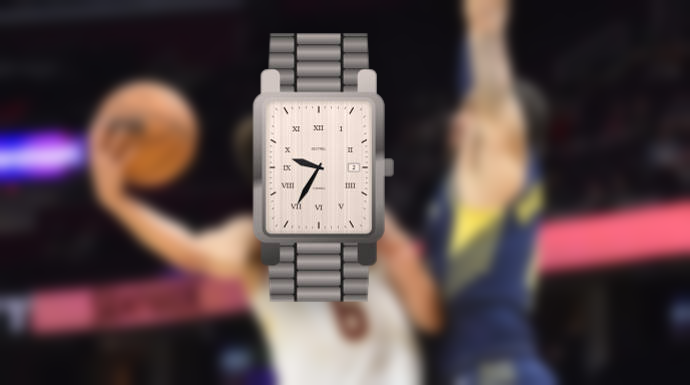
9:35
